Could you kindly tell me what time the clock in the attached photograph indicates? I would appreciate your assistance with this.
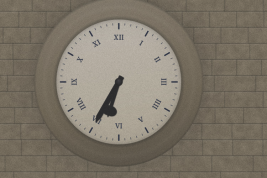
6:35
